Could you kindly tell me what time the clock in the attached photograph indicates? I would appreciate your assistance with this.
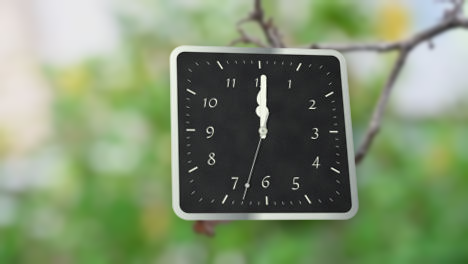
12:00:33
